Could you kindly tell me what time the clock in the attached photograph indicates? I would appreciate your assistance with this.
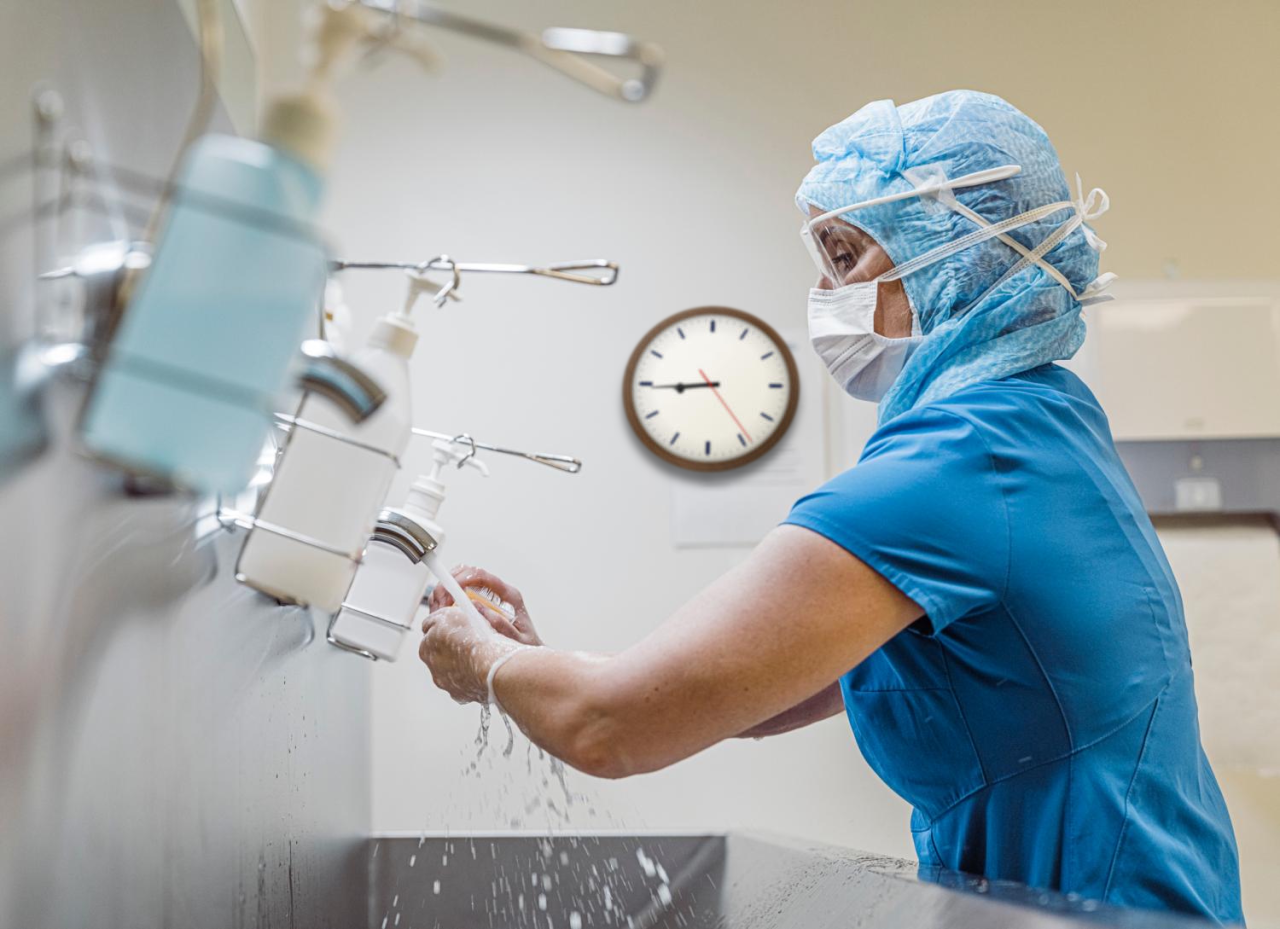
8:44:24
